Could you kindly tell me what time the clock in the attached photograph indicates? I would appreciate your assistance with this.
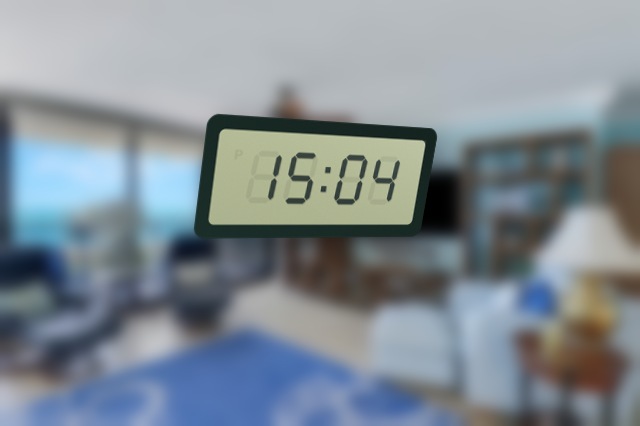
15:04
